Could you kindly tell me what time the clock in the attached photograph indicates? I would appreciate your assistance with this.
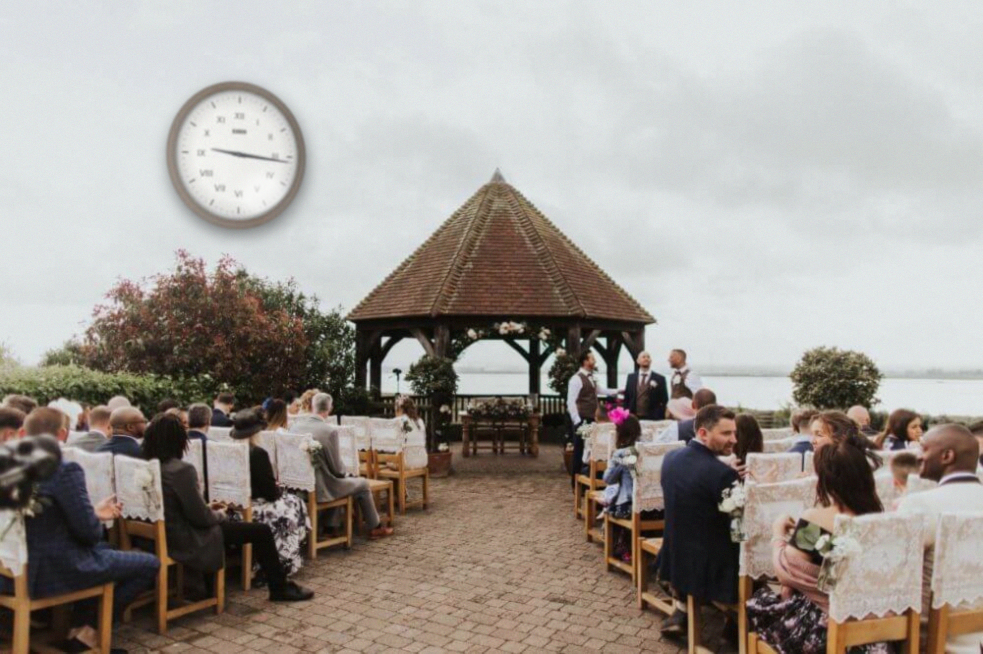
9:16
